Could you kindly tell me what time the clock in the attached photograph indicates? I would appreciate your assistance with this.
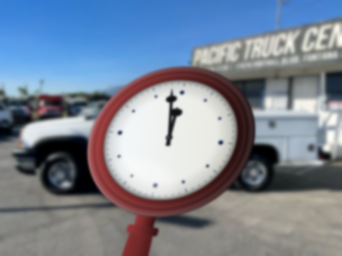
11:58
